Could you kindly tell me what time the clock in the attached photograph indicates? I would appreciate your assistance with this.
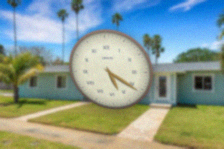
5:21
